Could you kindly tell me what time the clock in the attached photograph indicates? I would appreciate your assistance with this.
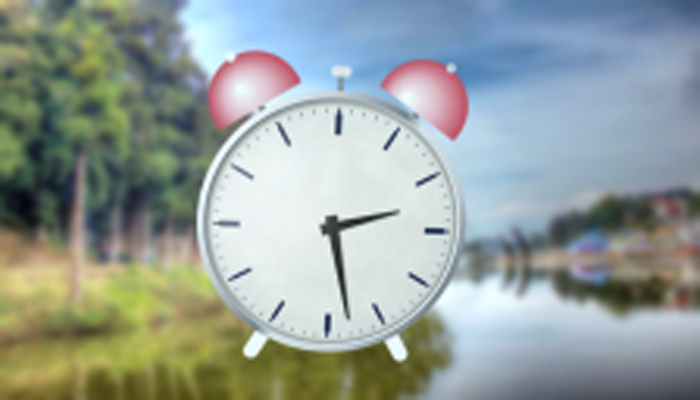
2:28
